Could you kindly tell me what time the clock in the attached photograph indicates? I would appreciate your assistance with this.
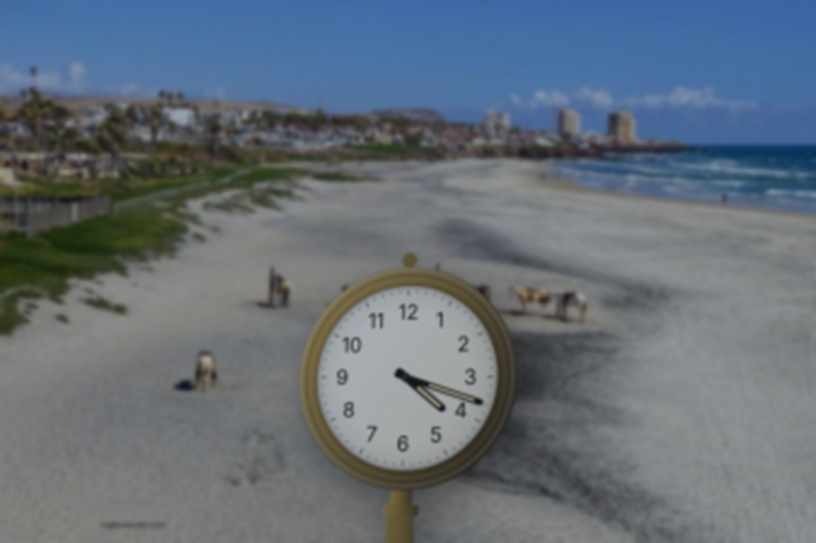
4:18
